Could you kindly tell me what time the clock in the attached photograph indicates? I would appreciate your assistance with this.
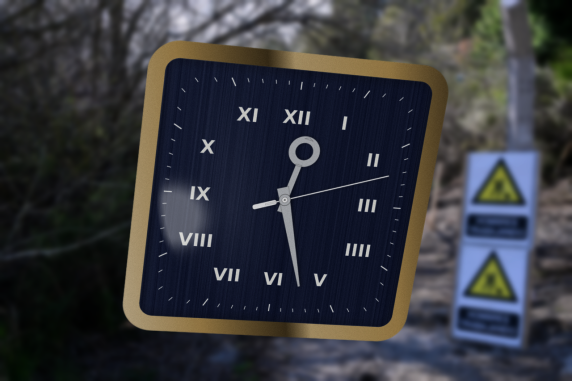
12:27:12
